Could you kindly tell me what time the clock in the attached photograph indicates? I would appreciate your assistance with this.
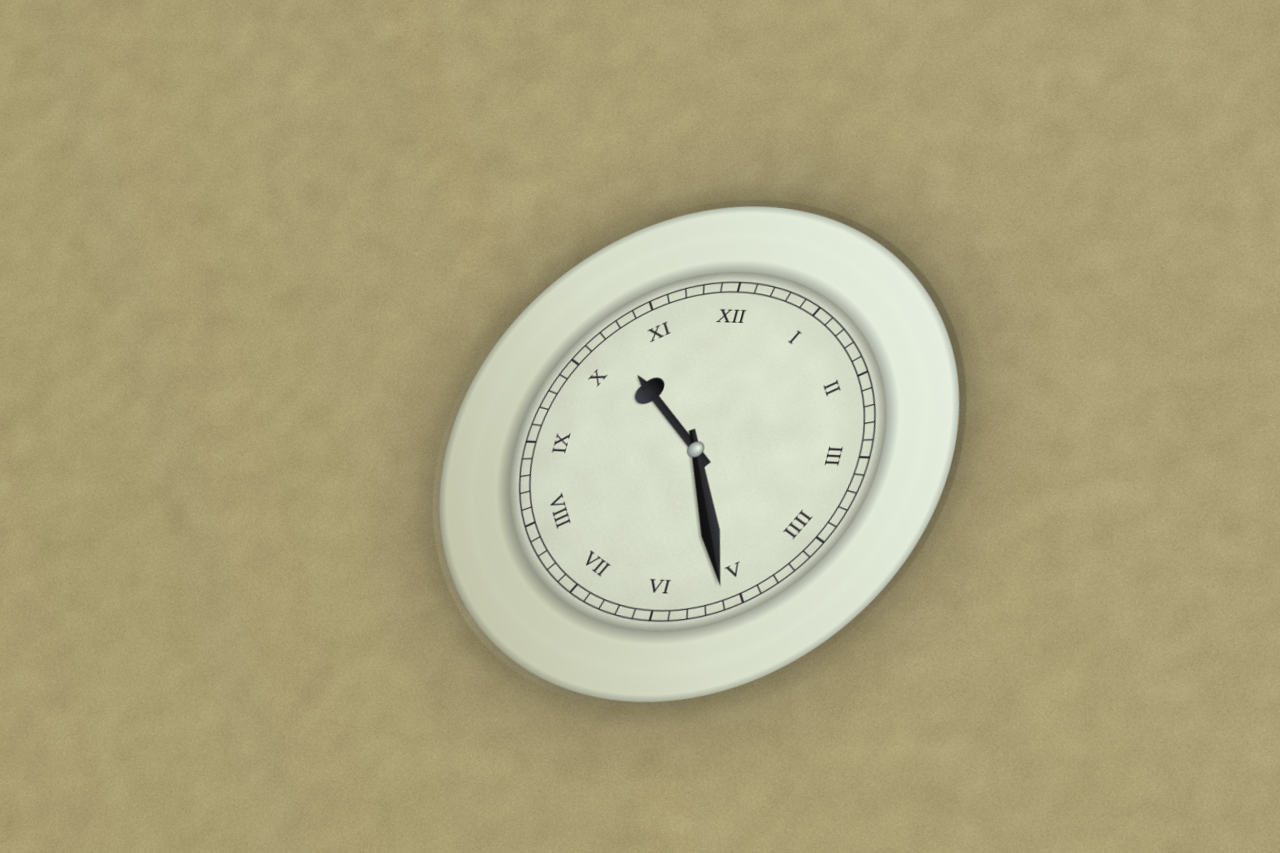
10:26
